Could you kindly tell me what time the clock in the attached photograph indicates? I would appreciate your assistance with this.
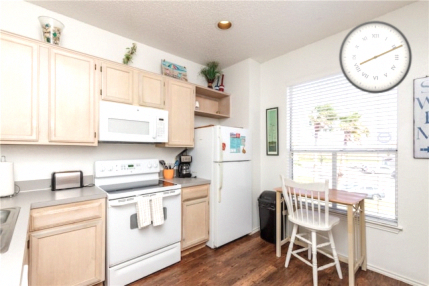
8:11
